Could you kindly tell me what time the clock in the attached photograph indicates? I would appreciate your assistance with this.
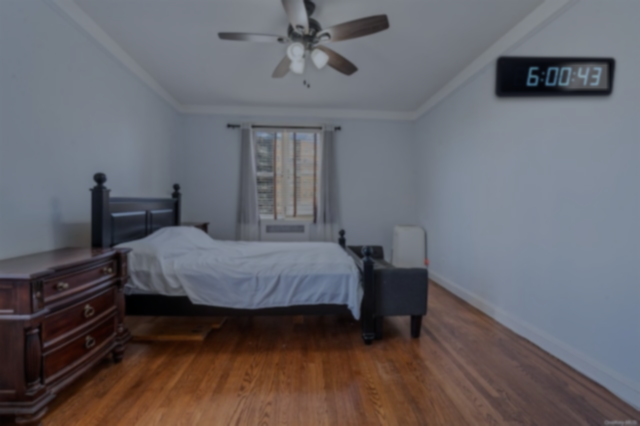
6:00:43
